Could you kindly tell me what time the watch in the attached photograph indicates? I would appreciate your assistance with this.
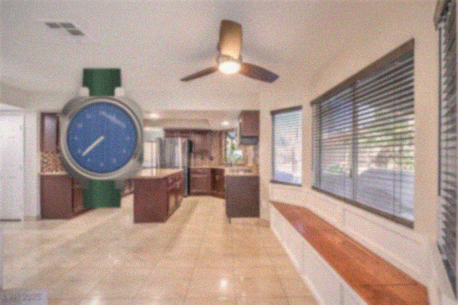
7:38
